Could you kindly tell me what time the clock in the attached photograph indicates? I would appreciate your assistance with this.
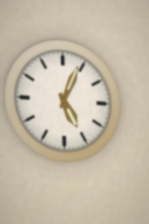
5:04
